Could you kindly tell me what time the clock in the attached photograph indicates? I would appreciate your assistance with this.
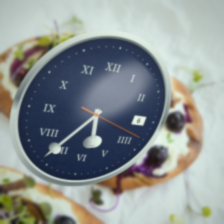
5:36:18
